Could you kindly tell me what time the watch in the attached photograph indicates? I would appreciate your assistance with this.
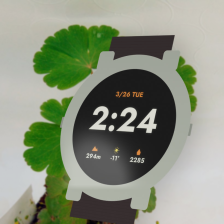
2:24
